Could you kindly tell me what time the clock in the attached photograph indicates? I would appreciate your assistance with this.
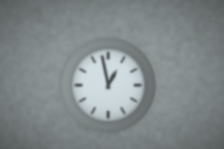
12:58
